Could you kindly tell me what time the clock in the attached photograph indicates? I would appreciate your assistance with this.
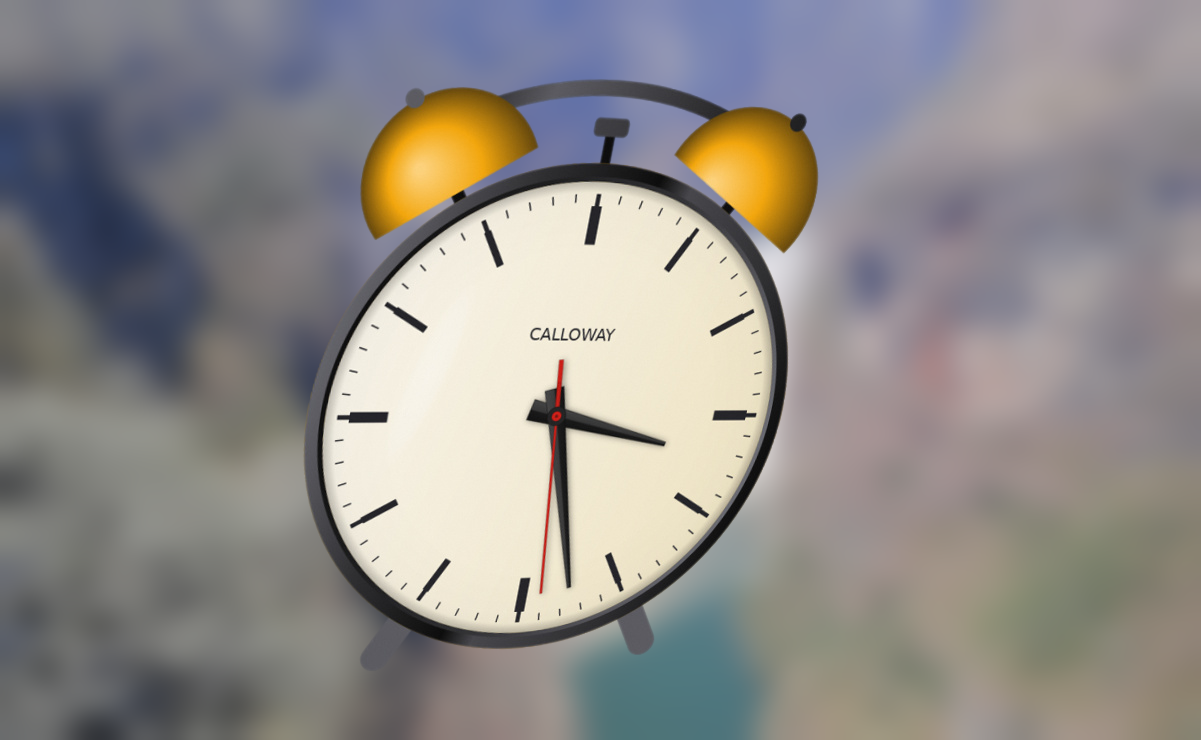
3:27:29
